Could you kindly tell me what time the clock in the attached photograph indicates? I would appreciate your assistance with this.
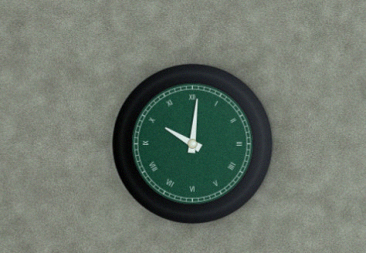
10:01
